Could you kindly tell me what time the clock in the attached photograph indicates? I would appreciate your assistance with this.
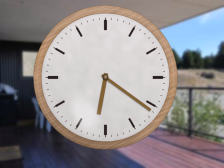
6:21
